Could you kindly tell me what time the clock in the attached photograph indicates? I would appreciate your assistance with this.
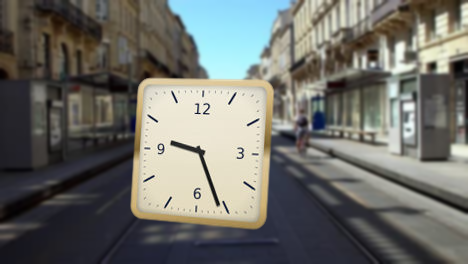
9:26
